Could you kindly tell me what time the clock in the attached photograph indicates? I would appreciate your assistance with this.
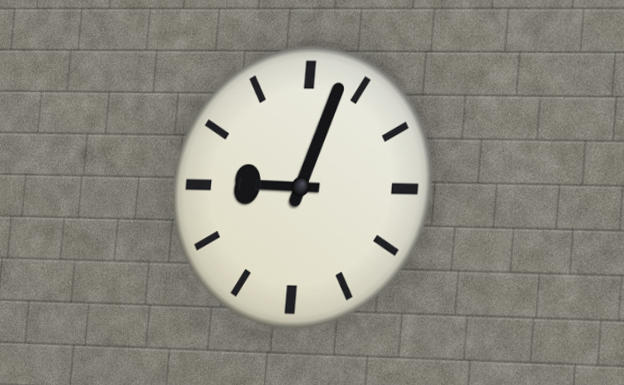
9:03
